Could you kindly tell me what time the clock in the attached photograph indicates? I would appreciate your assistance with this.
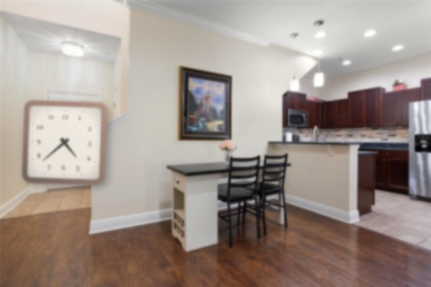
4:38
